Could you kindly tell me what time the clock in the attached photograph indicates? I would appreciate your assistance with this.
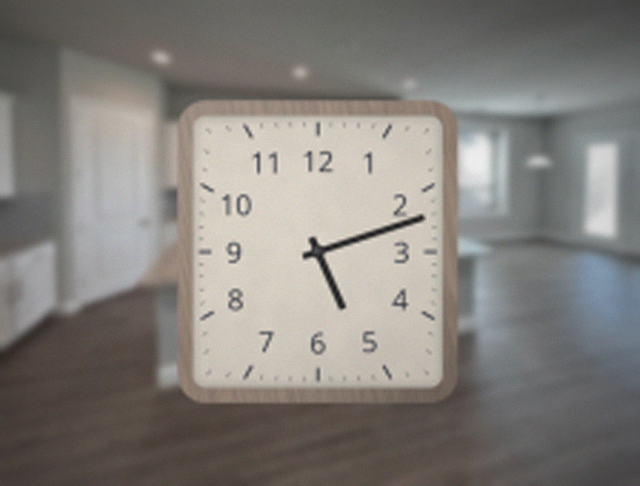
5:12
